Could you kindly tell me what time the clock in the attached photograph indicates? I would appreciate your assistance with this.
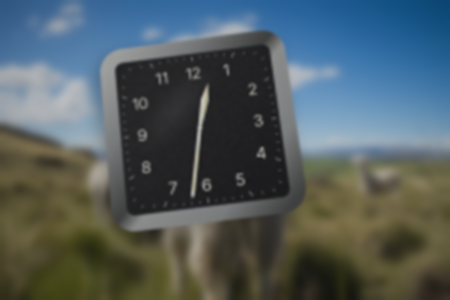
12:32
